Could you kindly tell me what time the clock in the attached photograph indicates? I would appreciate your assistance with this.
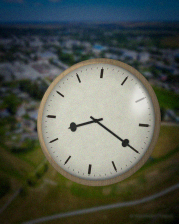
8:20
